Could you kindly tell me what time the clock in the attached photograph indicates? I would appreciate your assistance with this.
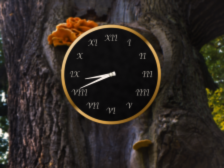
8:41
